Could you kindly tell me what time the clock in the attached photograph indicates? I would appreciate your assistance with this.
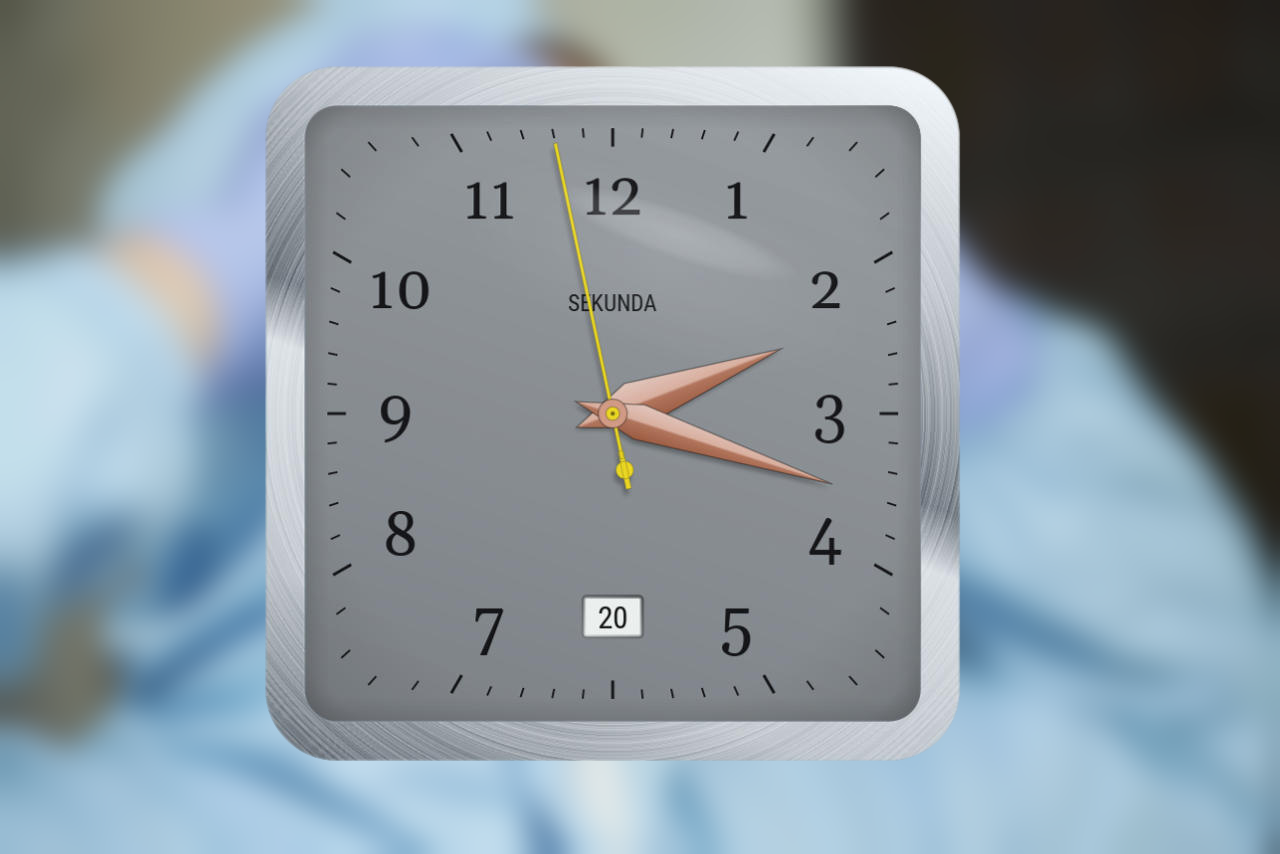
2:17:58
